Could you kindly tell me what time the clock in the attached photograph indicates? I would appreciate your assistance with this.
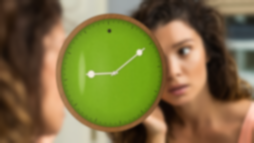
9:10
